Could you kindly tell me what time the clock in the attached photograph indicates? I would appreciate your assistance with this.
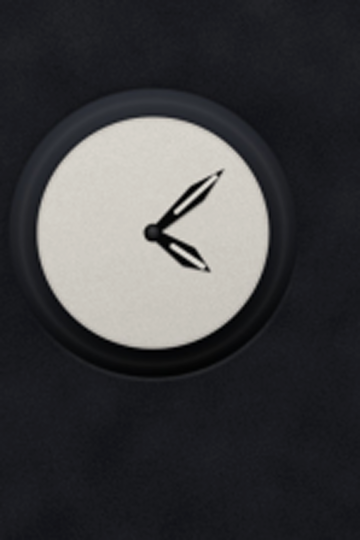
4:08
